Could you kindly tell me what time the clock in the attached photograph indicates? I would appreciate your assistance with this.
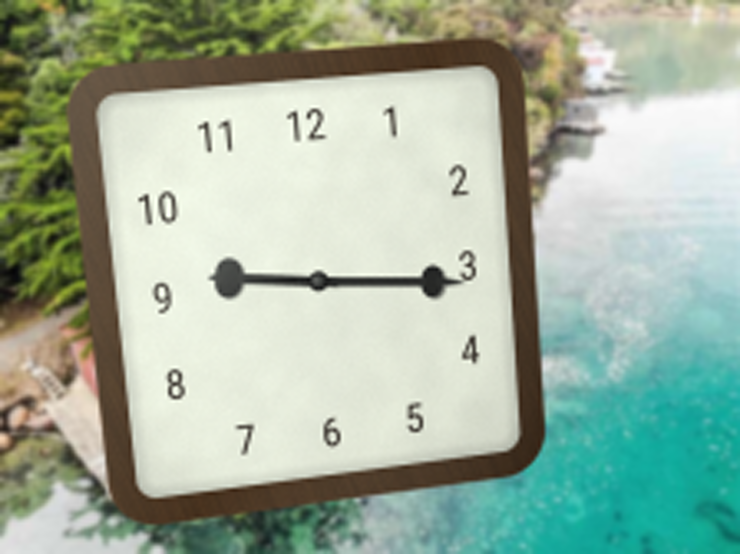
9:16
